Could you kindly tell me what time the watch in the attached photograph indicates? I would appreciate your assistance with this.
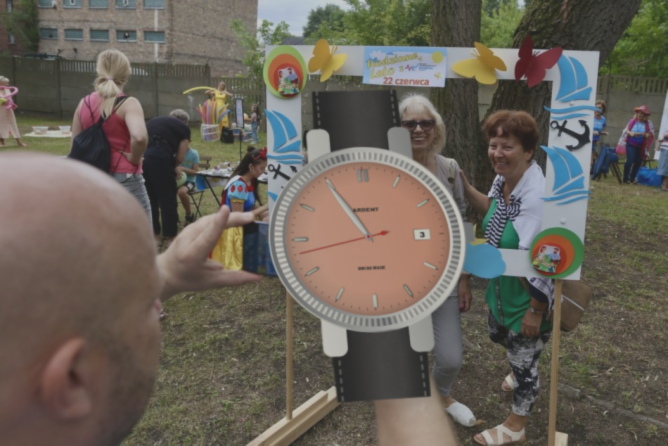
10:54:43
